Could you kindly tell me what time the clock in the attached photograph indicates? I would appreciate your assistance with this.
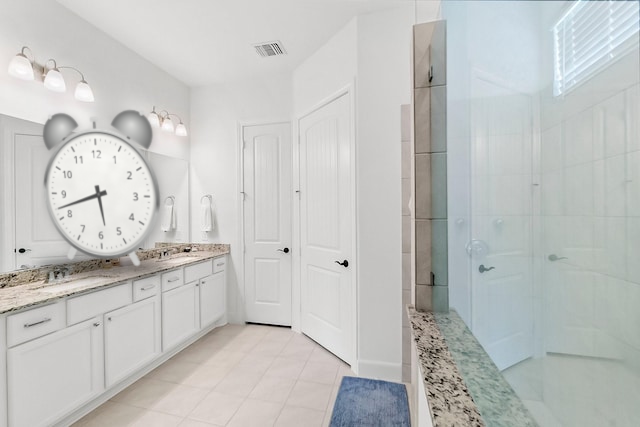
5:42
